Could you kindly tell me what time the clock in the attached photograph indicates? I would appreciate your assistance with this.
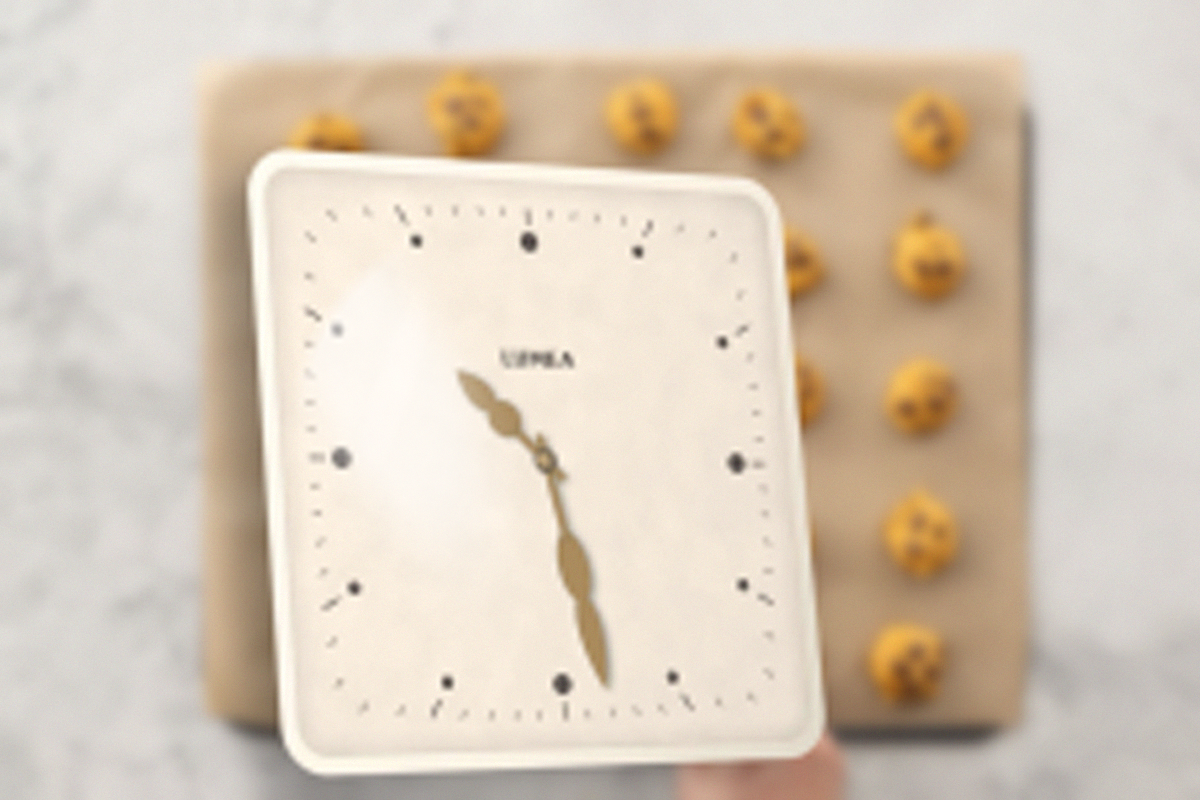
10:28
